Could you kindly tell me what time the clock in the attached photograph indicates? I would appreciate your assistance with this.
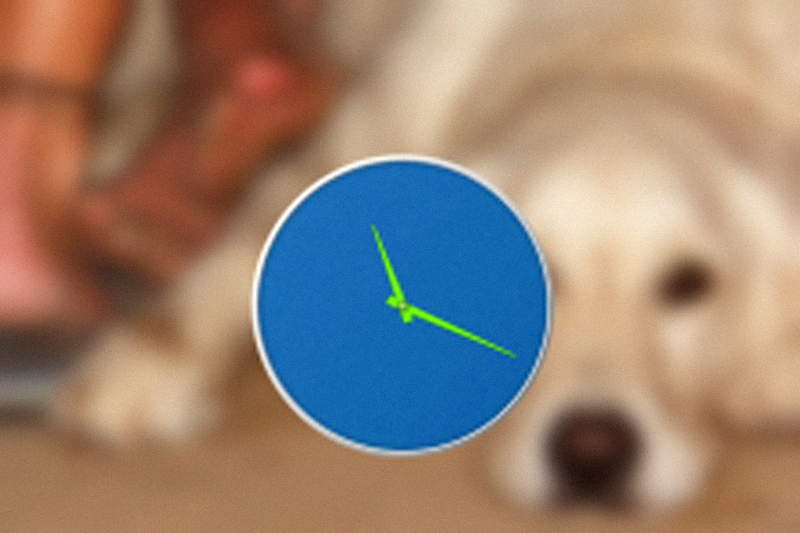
11:19
